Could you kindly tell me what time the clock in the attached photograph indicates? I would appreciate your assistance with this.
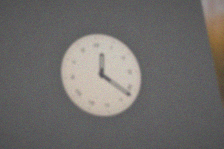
12:22
